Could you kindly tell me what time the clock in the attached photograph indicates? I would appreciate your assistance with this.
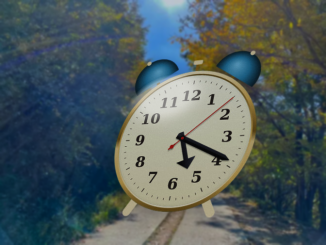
5:19:08
